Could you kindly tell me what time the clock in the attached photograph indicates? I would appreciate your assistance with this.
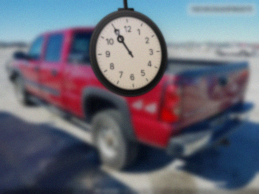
10:55
